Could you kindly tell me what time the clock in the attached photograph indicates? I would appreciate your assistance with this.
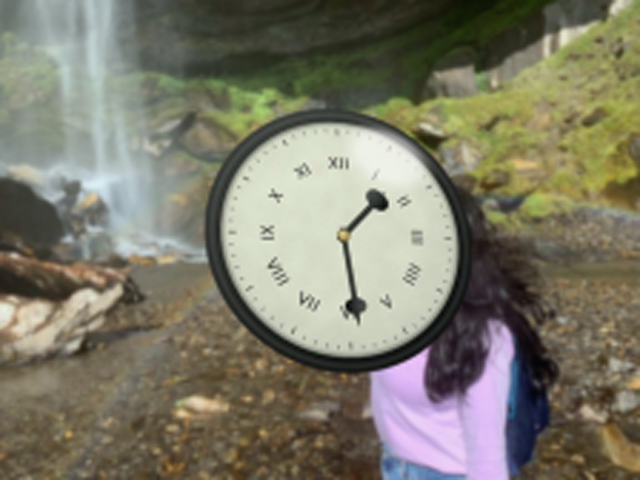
1:29
